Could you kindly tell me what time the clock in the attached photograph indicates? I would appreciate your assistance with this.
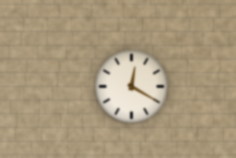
12:20
